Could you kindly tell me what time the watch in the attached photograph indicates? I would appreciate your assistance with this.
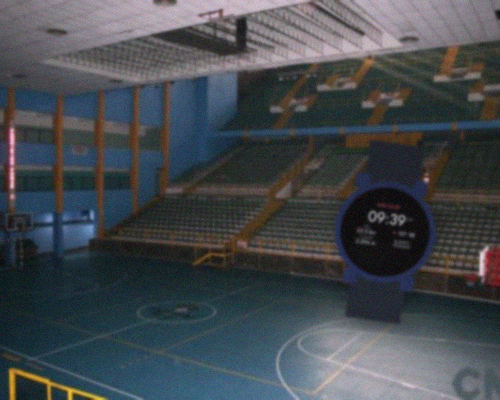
9:39
